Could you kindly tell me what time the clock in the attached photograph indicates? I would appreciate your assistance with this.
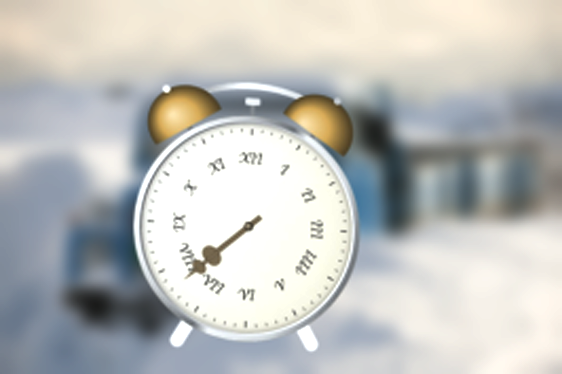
7:38
